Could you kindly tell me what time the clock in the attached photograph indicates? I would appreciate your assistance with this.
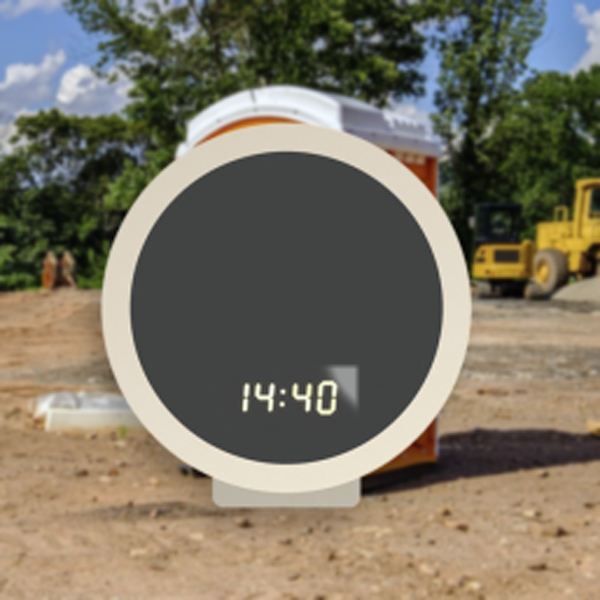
14:40
